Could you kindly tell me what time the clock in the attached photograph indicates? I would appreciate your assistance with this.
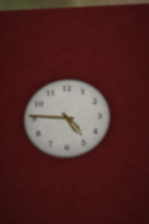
4:46
